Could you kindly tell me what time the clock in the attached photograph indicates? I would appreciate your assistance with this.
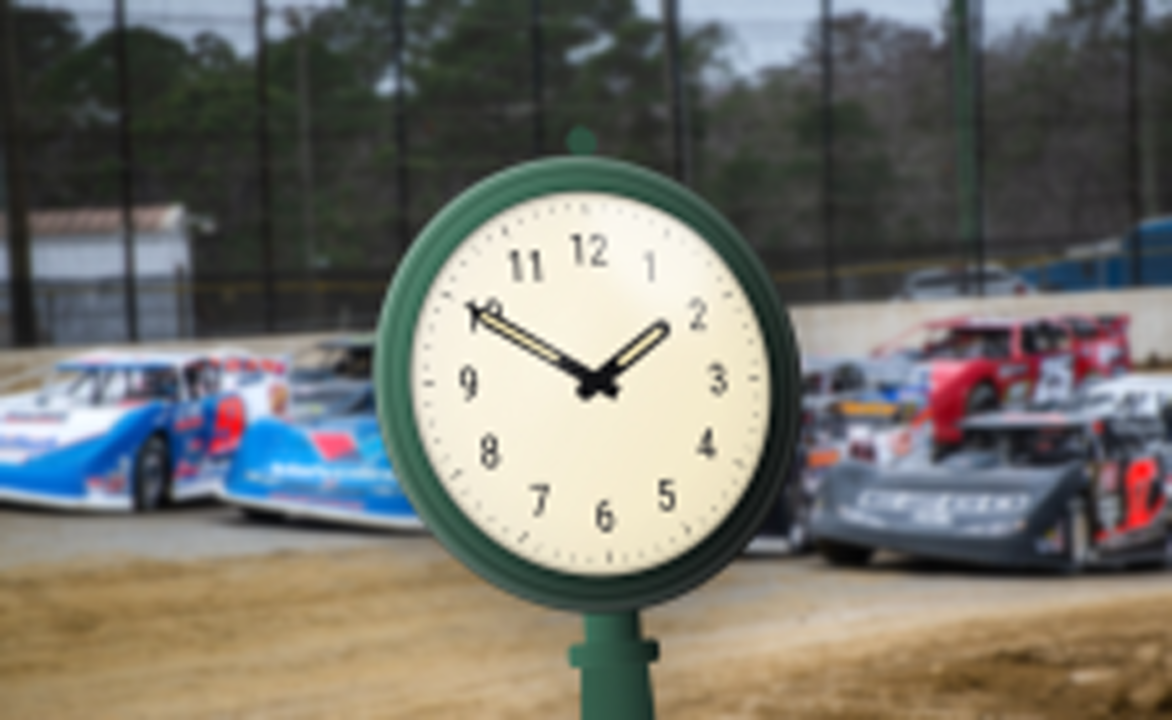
1:50
